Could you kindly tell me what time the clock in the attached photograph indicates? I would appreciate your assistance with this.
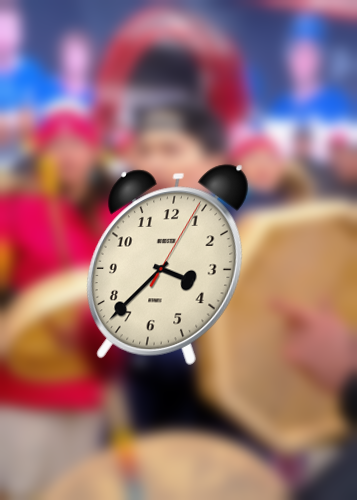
3:37:04
